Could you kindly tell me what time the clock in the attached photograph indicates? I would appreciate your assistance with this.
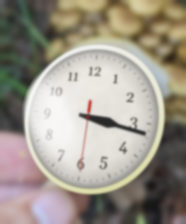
3:16:30
